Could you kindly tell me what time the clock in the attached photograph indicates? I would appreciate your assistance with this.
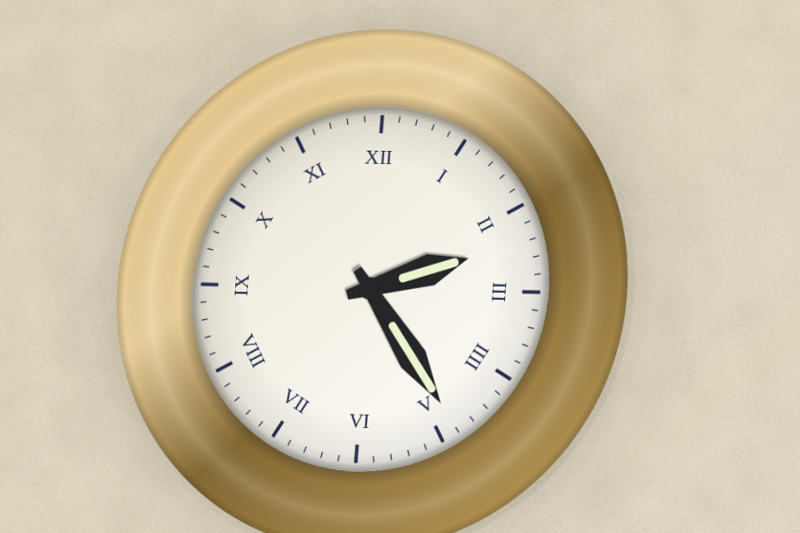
2:24
